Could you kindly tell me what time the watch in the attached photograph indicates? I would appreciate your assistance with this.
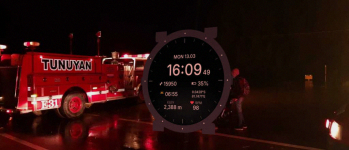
16:09
